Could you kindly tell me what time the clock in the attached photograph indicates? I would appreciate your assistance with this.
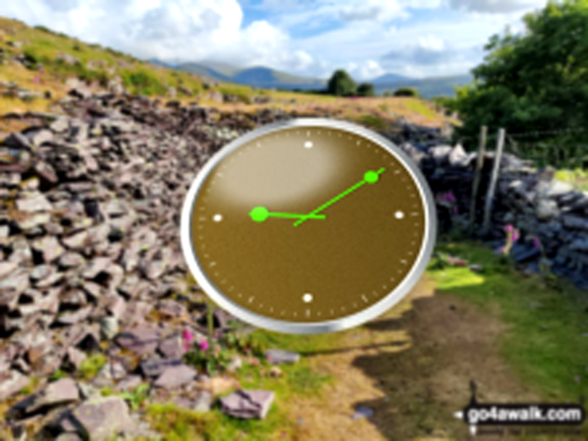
9:09
